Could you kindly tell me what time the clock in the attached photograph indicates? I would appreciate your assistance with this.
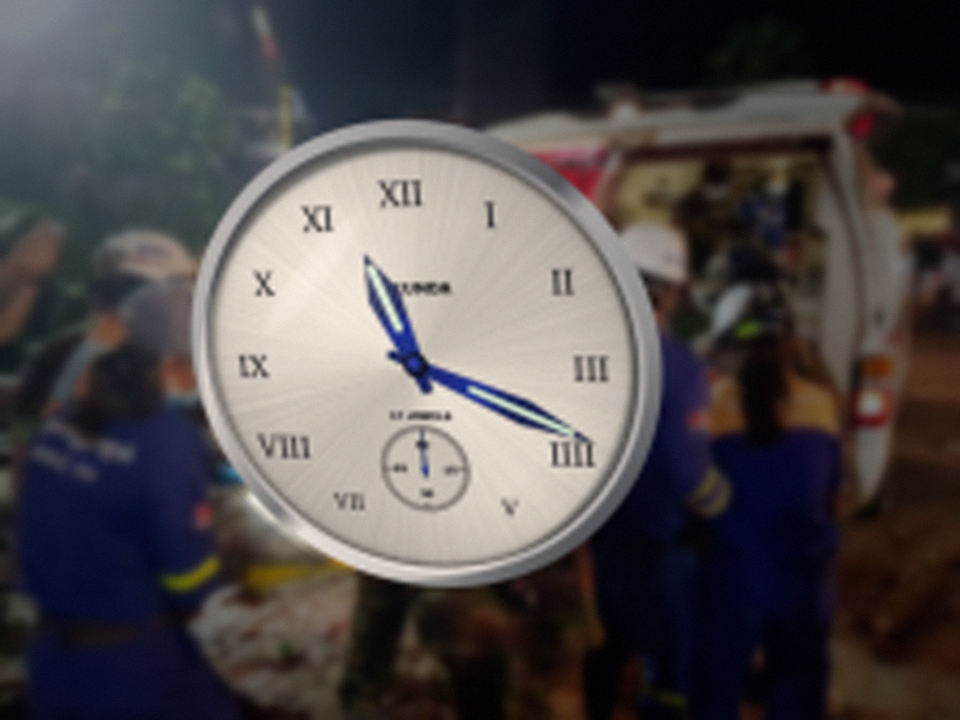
11:19
